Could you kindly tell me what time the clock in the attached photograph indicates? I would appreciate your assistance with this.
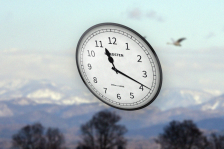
11:19
